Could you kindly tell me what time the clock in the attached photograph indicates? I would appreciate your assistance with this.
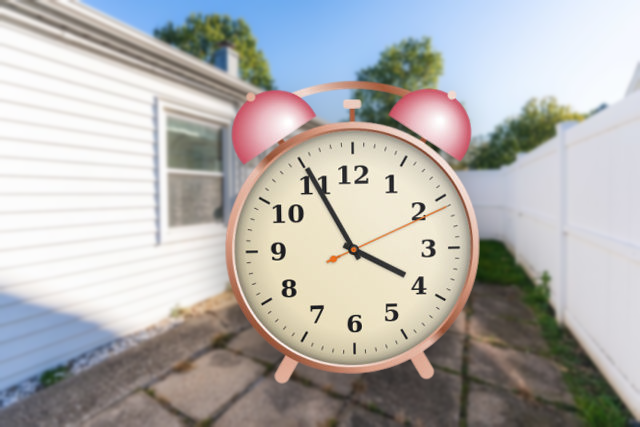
3:55:11
